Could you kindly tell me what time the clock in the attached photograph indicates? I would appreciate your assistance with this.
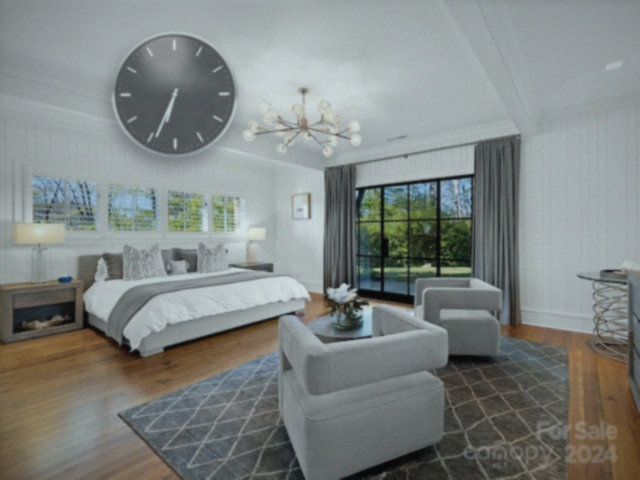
6:34
